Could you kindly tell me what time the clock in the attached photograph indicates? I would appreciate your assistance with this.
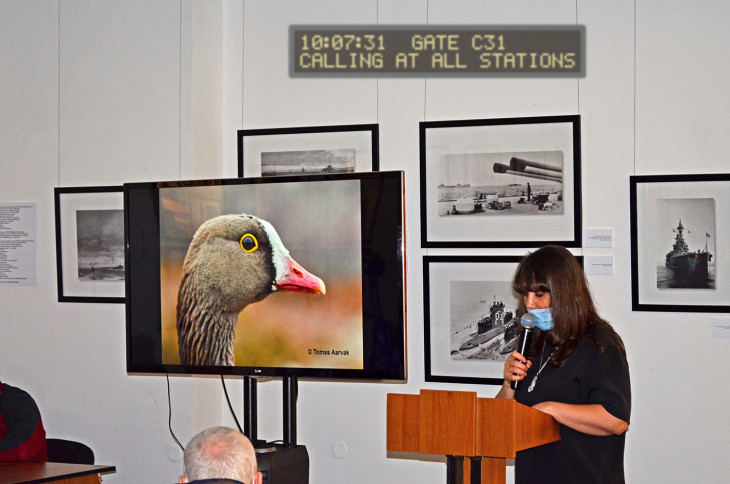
10:07:31
